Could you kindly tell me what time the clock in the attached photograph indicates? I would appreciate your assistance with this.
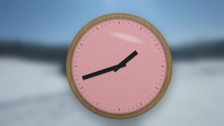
1:42
